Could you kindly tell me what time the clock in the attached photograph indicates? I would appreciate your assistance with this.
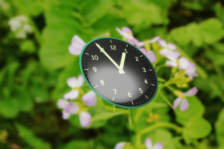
12:55
